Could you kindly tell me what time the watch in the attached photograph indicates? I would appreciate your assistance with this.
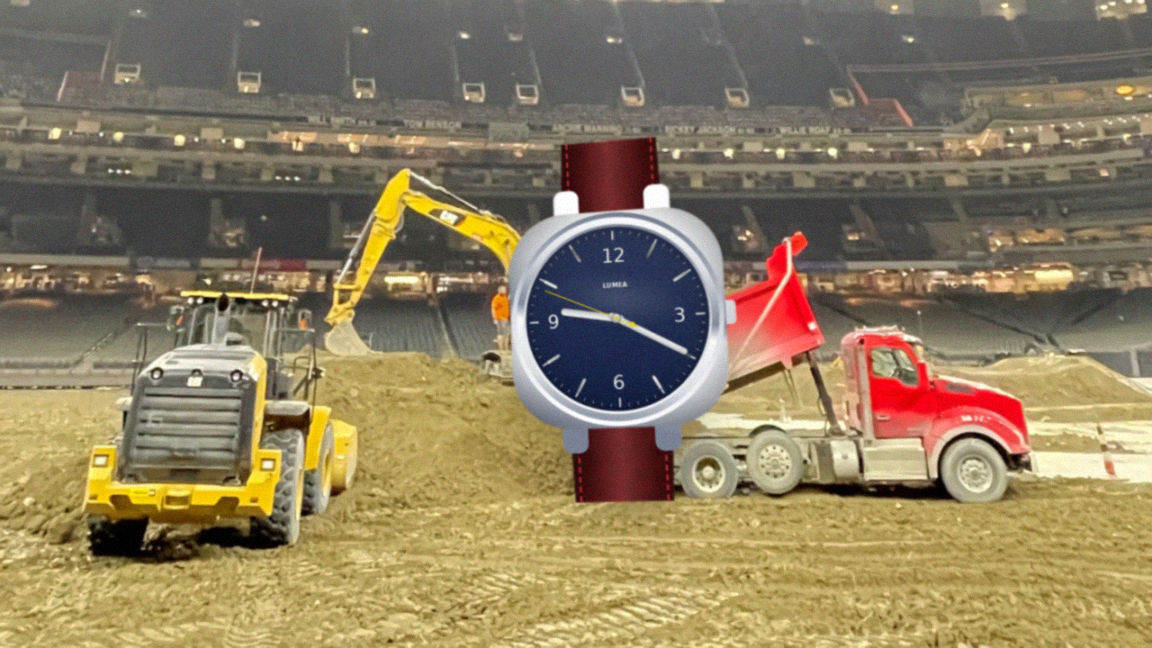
9:19:49
